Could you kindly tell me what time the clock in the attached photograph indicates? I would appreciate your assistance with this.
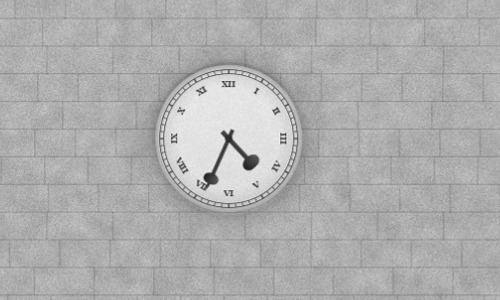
4:34
